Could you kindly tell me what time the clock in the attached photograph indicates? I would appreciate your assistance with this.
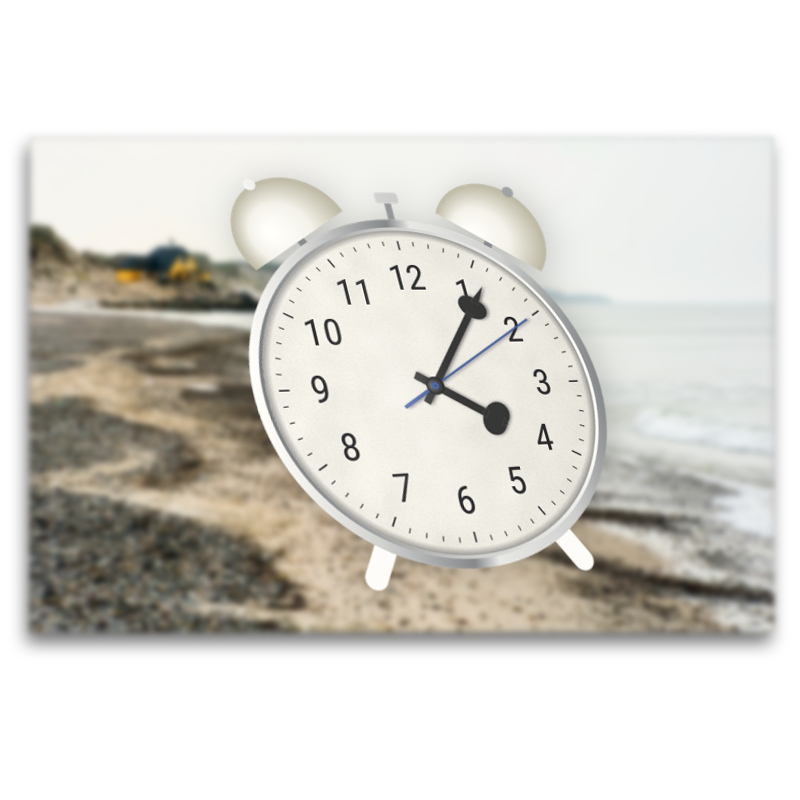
4:06:10
